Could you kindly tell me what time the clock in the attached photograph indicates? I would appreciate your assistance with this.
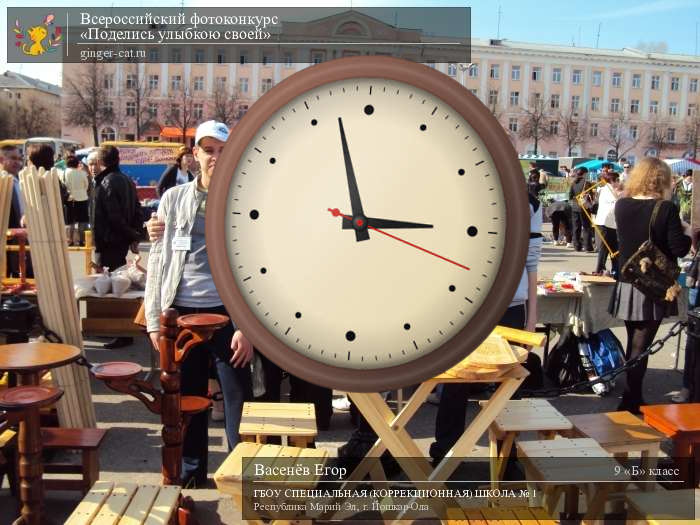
2:57:18
